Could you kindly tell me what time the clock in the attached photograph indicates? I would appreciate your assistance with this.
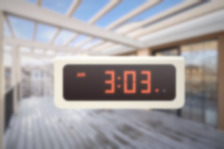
3:03
